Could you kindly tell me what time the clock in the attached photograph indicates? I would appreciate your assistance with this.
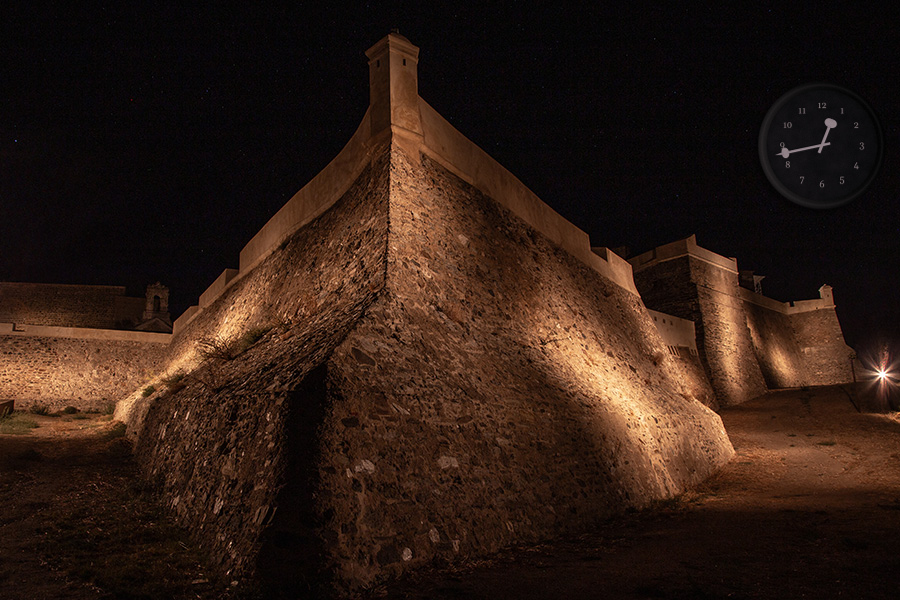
12:43
